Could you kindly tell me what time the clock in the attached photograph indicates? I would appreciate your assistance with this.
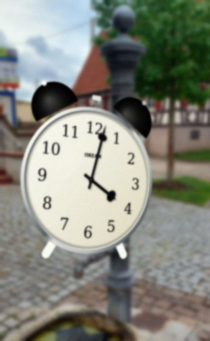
4:02
